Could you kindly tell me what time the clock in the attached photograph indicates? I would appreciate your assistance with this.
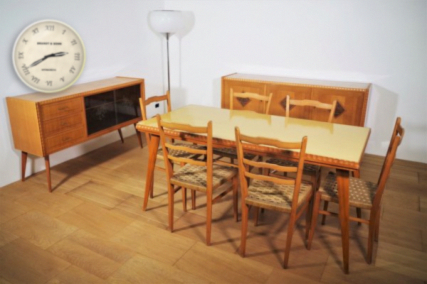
2:40
